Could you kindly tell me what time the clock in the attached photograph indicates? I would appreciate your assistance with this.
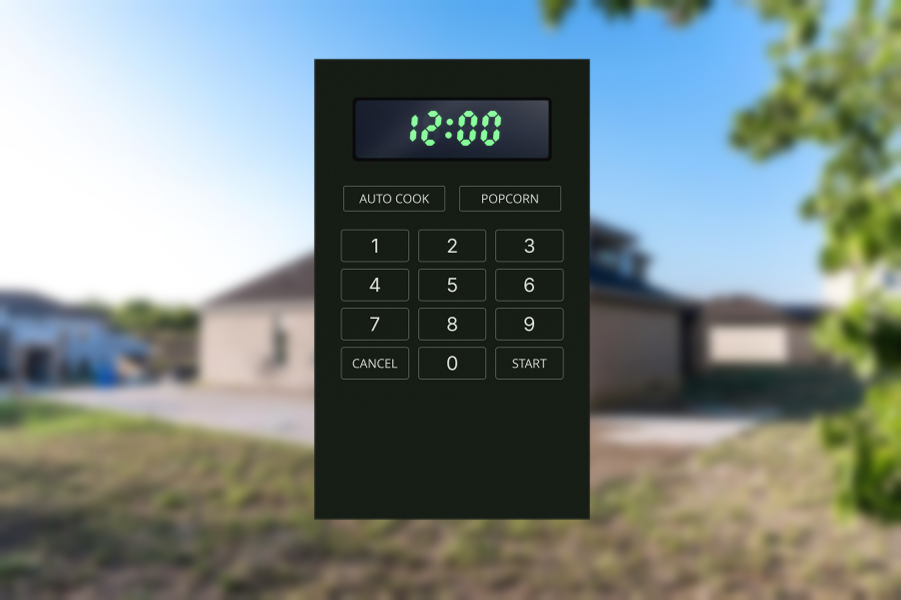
12:00
